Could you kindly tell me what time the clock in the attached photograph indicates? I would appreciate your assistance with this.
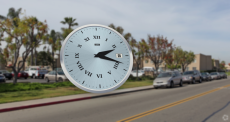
2:18
